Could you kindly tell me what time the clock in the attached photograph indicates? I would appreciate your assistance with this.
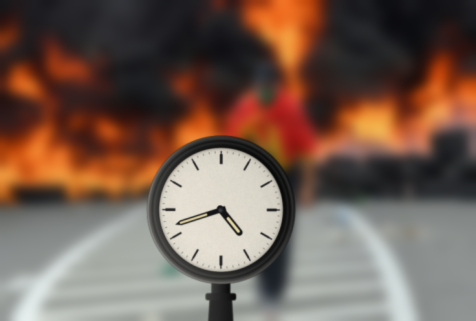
4:42
